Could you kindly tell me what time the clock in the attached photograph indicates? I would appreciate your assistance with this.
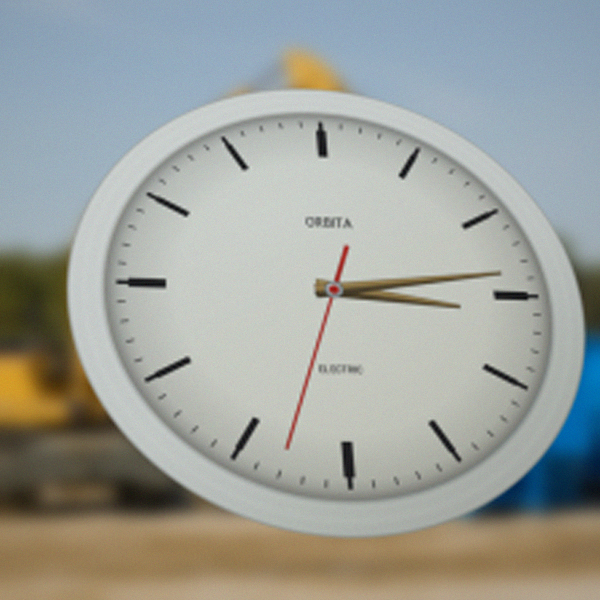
3:13:33
